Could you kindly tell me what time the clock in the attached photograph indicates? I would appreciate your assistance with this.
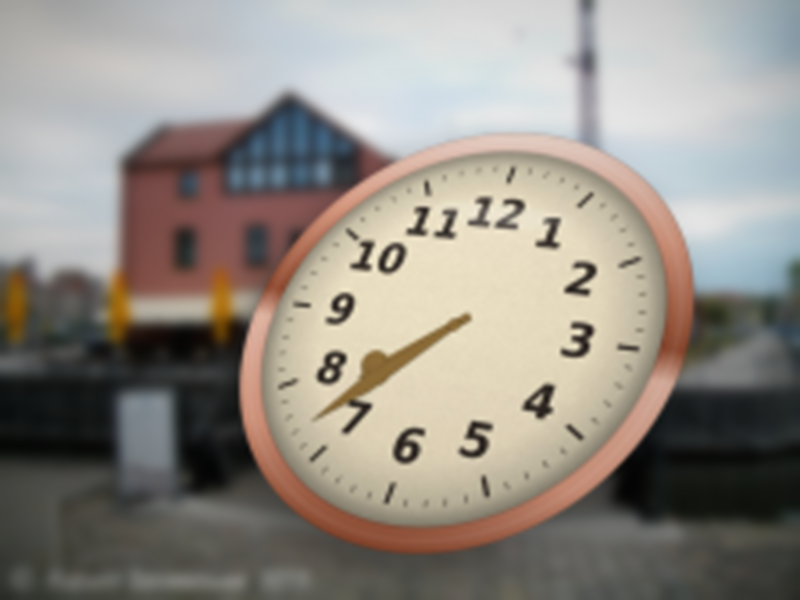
7:37
